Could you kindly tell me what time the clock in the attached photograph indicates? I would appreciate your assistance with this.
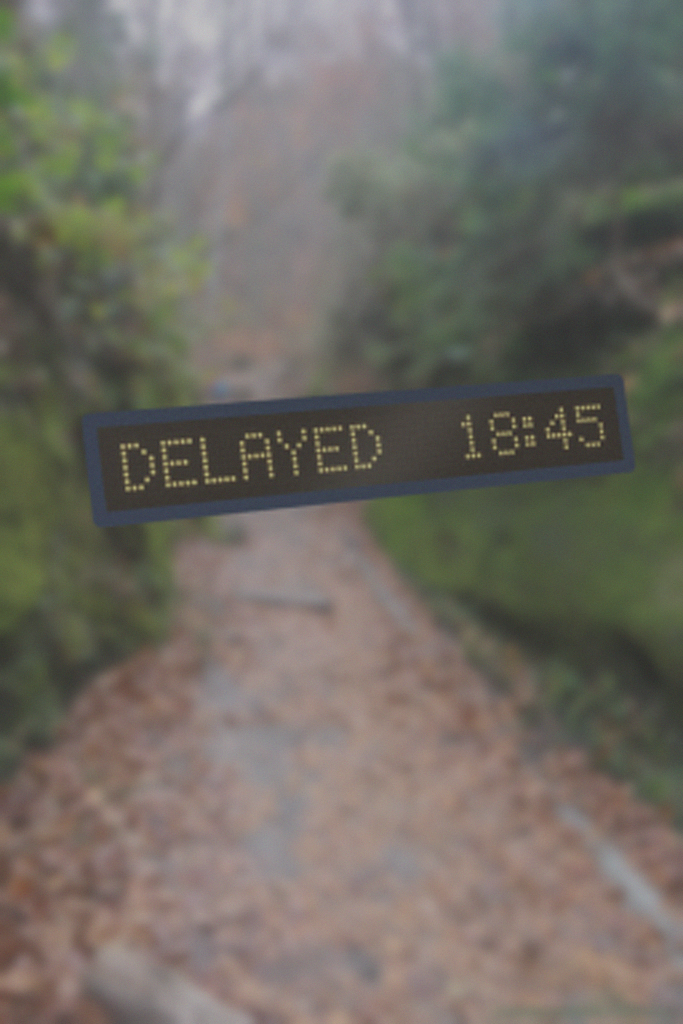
18:45
